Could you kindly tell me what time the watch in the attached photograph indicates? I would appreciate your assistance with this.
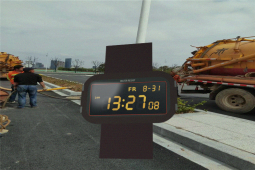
13:27:08
